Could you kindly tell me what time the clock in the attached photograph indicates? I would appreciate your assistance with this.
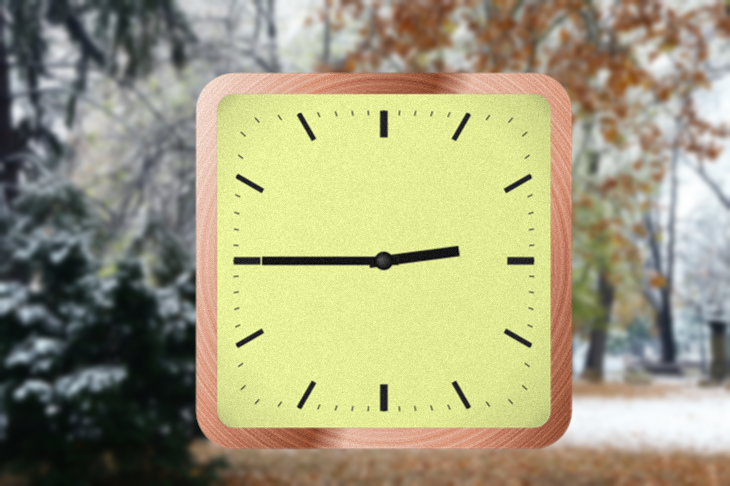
2:45
